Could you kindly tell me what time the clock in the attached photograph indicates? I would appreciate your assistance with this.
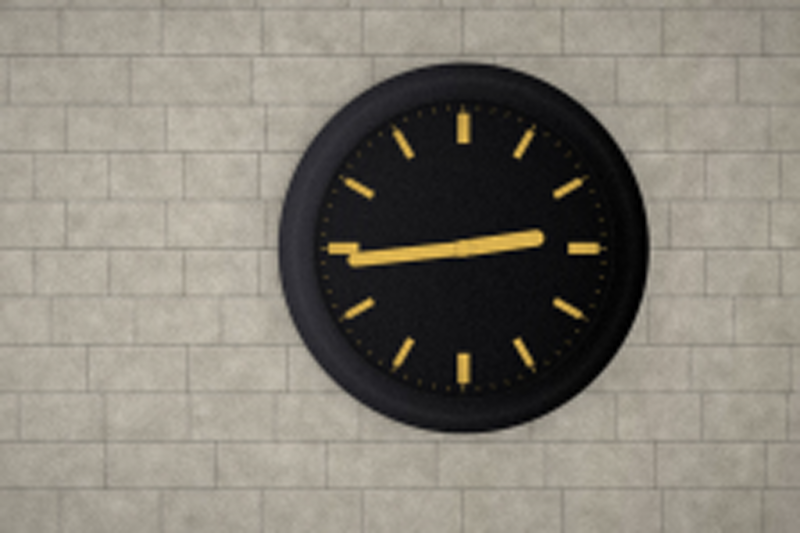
2:44
